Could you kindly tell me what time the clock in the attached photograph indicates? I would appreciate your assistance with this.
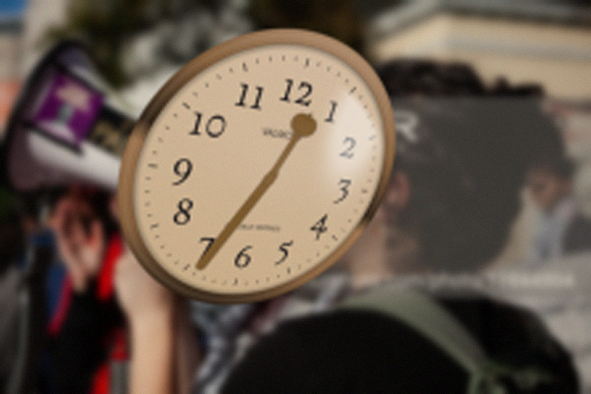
12:34
